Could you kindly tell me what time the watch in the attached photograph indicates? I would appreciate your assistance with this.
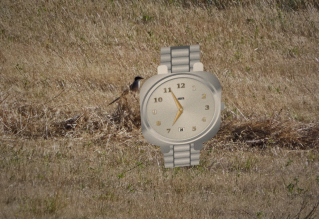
6:56
